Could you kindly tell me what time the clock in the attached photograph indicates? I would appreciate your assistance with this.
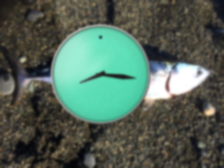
8:16
